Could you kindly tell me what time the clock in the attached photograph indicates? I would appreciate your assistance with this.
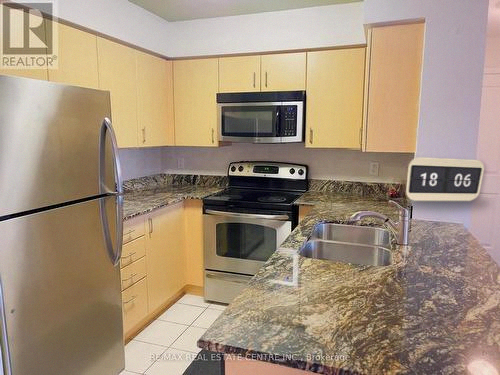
18:06
